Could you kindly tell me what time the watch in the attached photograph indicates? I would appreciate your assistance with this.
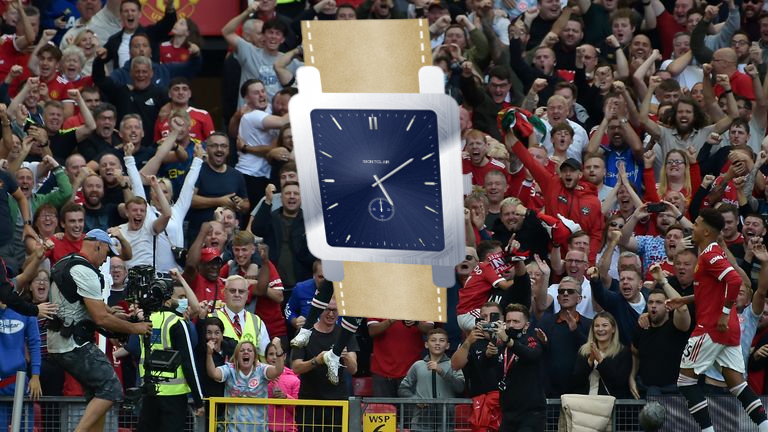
5:09
